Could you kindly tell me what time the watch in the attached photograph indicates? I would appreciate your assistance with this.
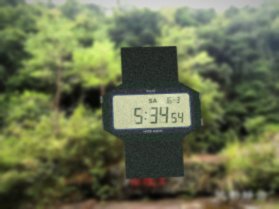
5:34:54
